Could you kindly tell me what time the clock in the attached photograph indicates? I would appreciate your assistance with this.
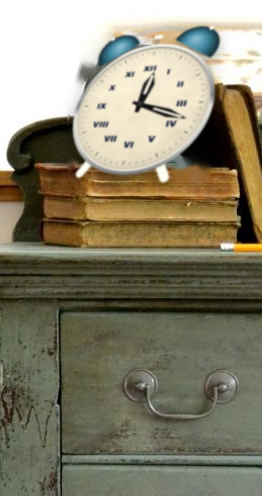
12:18
